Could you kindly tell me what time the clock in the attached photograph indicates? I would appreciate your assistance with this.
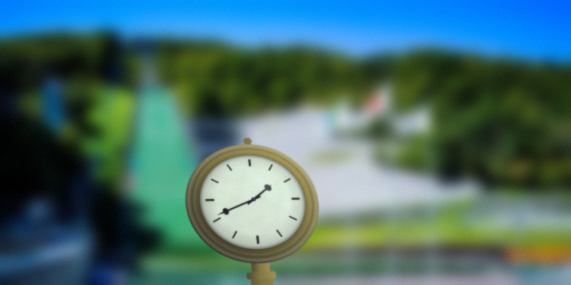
1:41
